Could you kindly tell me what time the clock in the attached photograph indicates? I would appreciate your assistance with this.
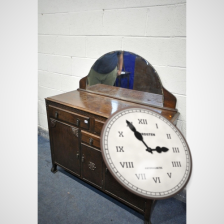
2:55
